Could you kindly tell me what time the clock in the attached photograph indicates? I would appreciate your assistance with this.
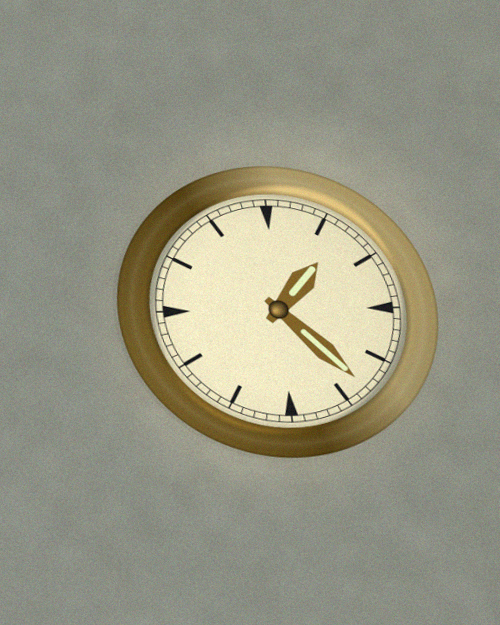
1:23
